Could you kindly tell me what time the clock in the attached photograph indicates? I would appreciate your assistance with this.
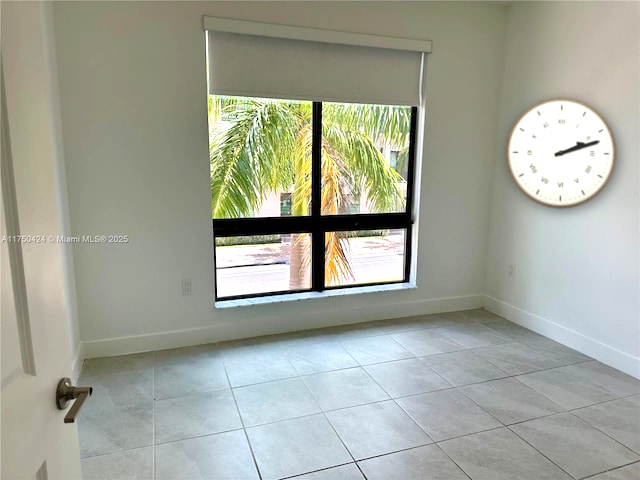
2:12
